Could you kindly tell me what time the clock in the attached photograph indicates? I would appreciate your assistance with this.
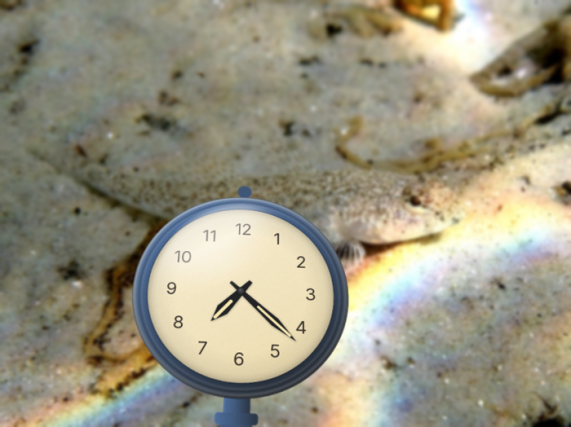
7:22
